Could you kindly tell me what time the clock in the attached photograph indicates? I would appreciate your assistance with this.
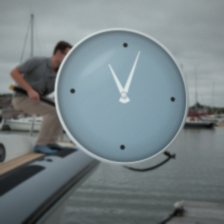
11:03
